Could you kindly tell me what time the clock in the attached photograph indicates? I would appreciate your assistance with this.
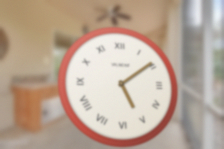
5:09
